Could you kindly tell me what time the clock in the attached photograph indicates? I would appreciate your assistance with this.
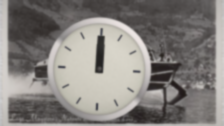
12:00
